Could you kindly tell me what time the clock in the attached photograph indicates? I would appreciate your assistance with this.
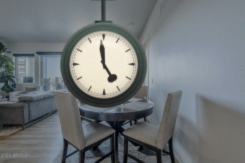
4:59
